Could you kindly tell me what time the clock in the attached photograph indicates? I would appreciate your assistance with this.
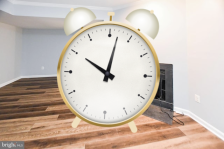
10:02
